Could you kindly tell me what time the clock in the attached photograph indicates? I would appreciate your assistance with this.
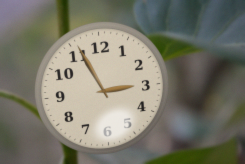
2:56
